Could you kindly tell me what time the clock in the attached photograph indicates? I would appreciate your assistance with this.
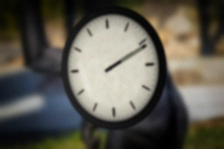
2:11
